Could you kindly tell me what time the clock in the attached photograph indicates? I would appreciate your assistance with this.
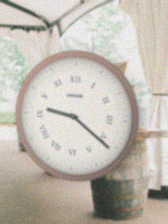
9:21
